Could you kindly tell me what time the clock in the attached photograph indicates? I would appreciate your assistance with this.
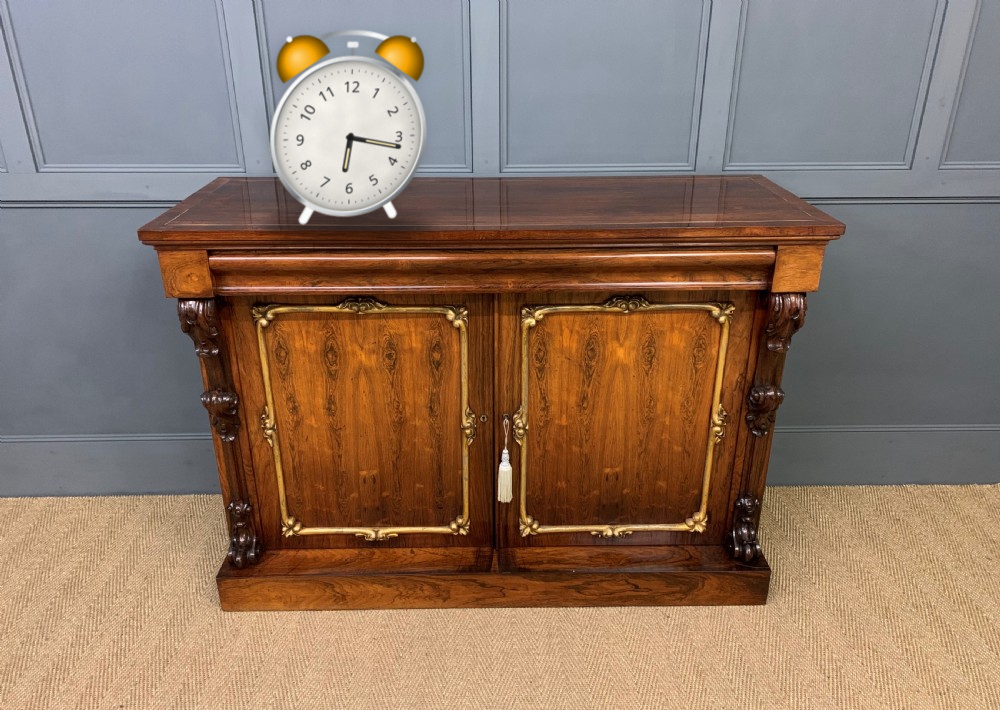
6:17
